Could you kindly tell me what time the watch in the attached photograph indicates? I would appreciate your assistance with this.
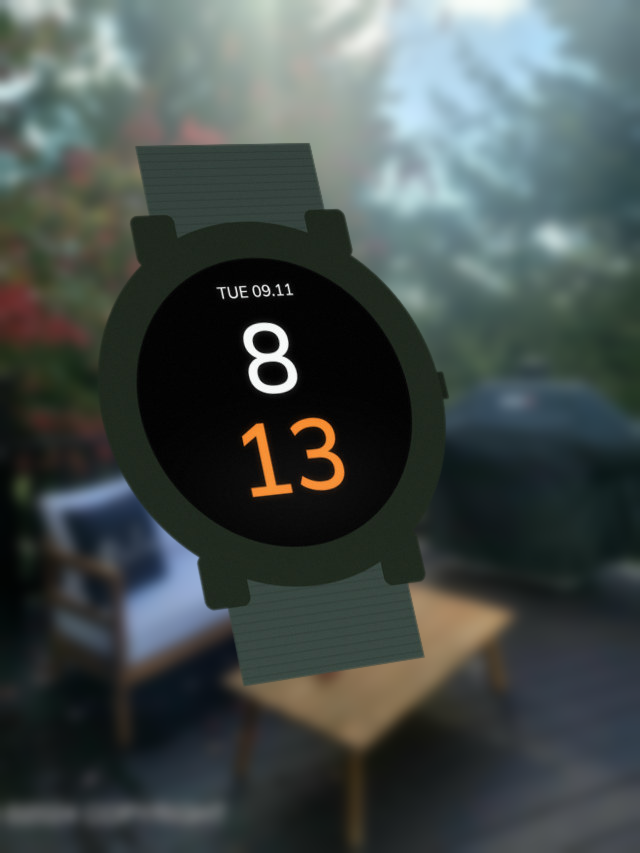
8:13
